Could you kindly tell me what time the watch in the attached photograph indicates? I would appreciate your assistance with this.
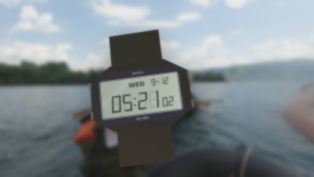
5:21
